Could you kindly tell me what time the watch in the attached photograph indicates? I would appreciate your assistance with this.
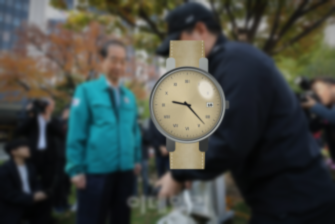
9:23
